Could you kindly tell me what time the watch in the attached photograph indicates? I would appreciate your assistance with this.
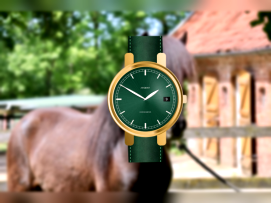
1:50
